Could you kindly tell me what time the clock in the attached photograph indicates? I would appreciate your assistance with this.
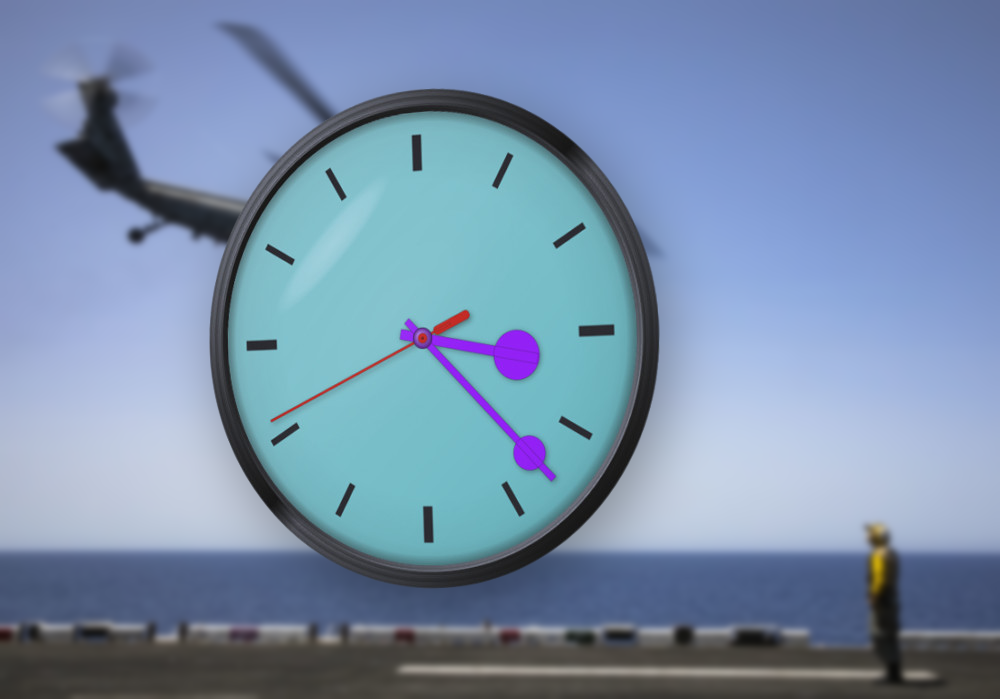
3:22:41
